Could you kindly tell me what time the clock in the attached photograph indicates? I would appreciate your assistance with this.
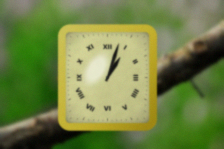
1:03
